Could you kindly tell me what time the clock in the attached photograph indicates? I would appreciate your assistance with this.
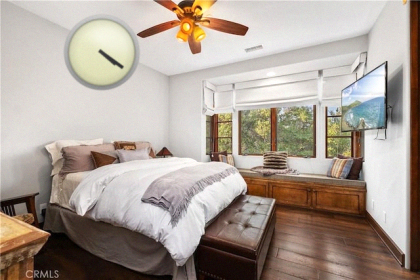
4:21
